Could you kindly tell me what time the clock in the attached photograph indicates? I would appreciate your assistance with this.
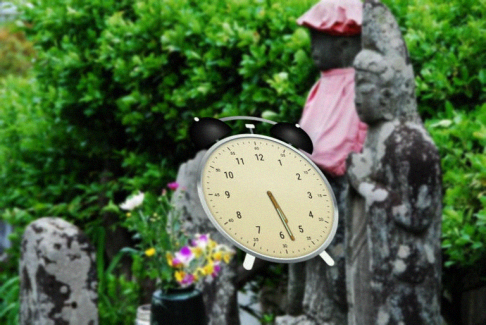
5:28
